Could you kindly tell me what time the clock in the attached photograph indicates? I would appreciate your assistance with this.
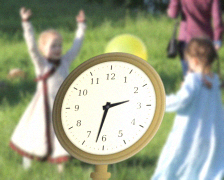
2:32
